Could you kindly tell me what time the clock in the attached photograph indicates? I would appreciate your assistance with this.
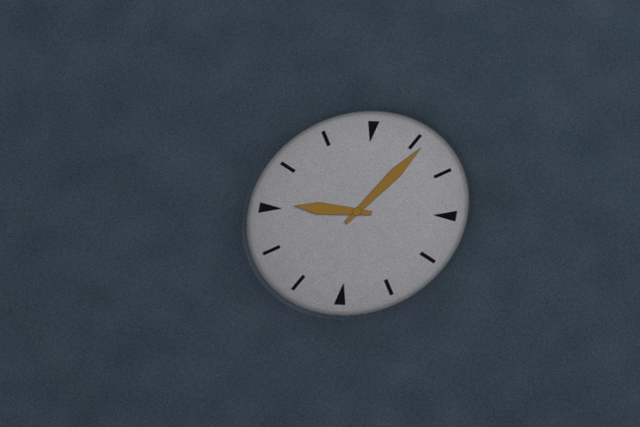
9:06
